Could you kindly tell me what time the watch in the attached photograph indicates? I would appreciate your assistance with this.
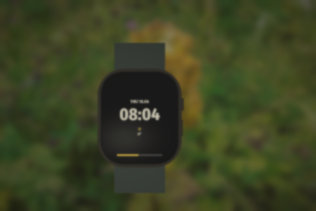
8:04
